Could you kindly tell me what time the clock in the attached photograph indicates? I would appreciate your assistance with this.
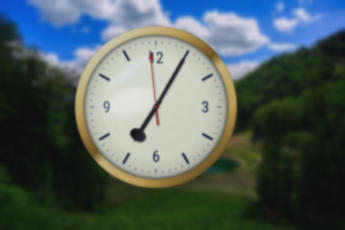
7:04:59
